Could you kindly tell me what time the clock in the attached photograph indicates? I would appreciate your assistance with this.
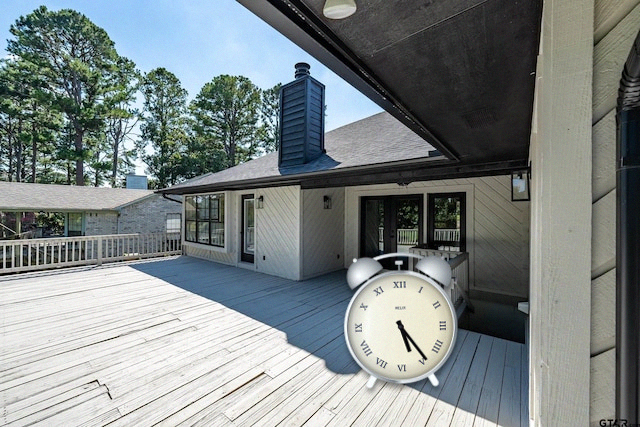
5:24
